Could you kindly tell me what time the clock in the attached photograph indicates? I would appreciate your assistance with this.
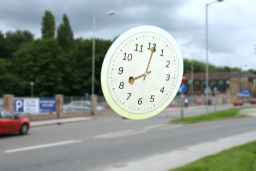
8:01
